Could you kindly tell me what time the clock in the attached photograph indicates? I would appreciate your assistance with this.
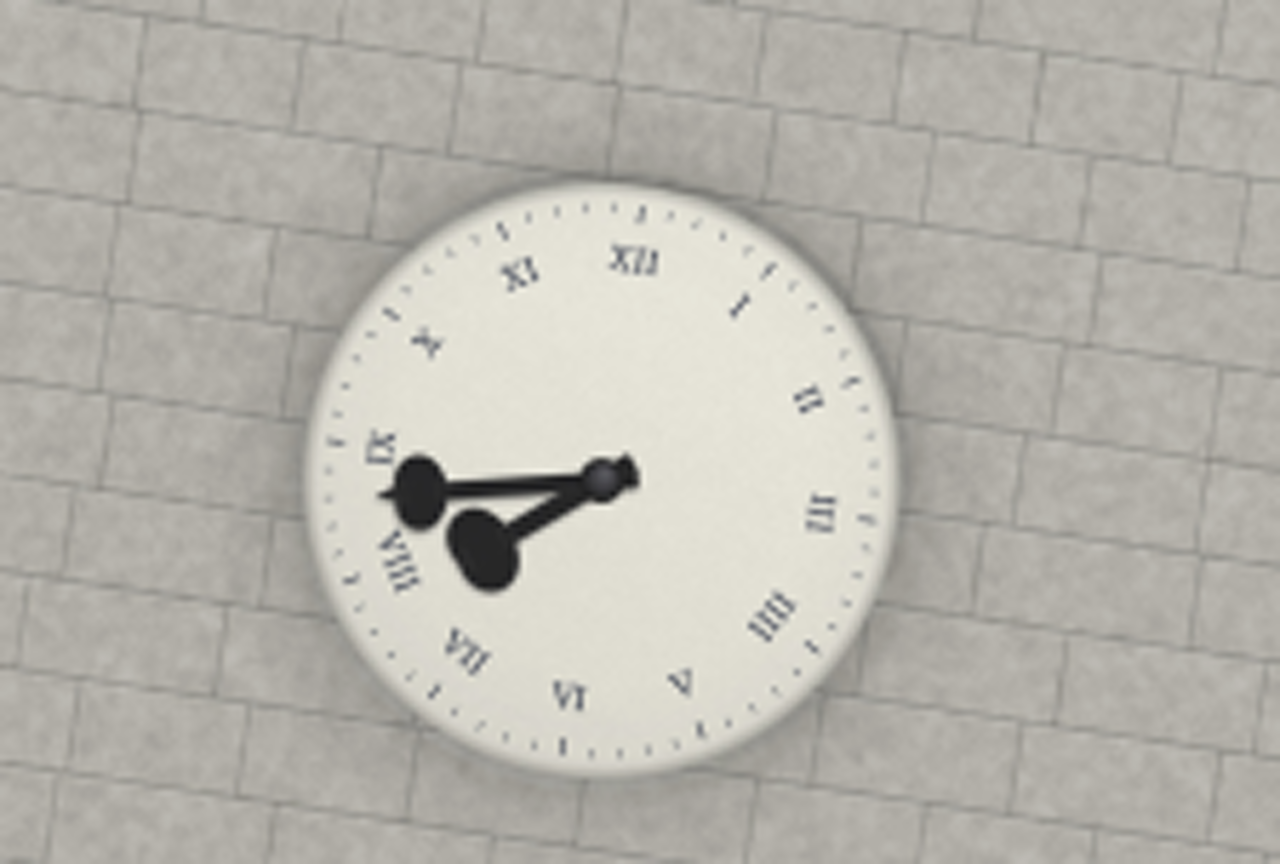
7:43
